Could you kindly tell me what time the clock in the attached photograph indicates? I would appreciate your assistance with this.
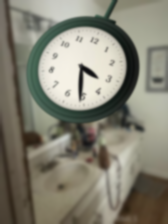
3:26
